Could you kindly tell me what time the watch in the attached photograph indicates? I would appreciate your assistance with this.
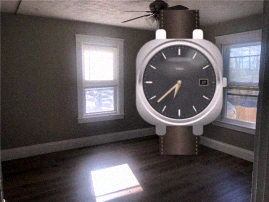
6:38
